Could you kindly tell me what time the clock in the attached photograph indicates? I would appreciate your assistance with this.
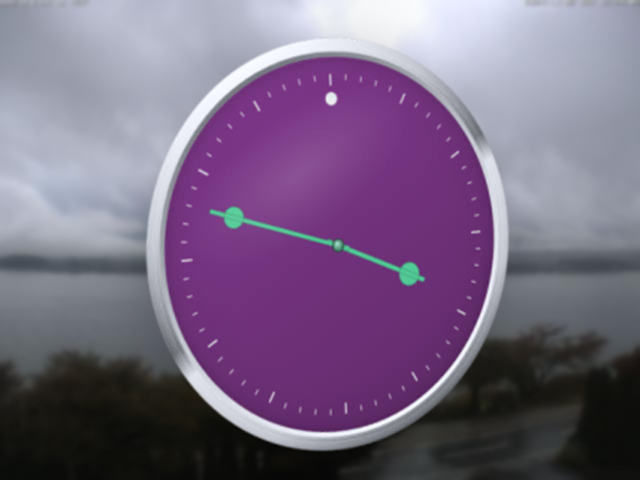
3:48
